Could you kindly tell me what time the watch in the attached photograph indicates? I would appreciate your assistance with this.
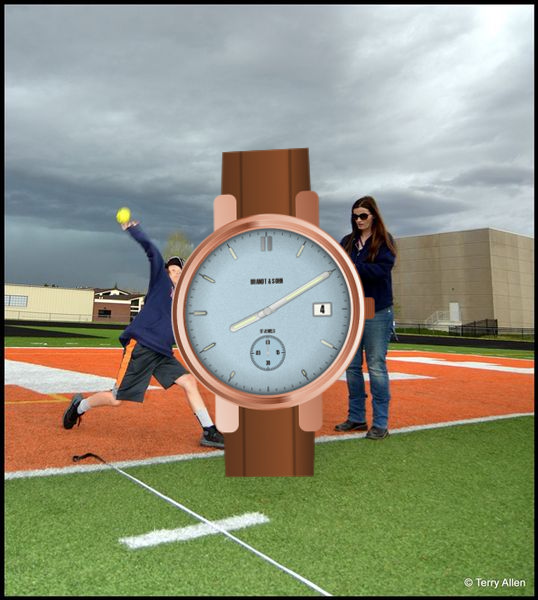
8:10
